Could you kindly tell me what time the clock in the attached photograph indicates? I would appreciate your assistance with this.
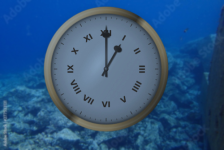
1:00
